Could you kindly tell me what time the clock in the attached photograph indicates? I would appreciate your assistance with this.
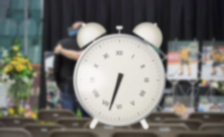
6:33
